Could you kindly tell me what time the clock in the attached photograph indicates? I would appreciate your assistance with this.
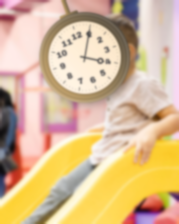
4:05
